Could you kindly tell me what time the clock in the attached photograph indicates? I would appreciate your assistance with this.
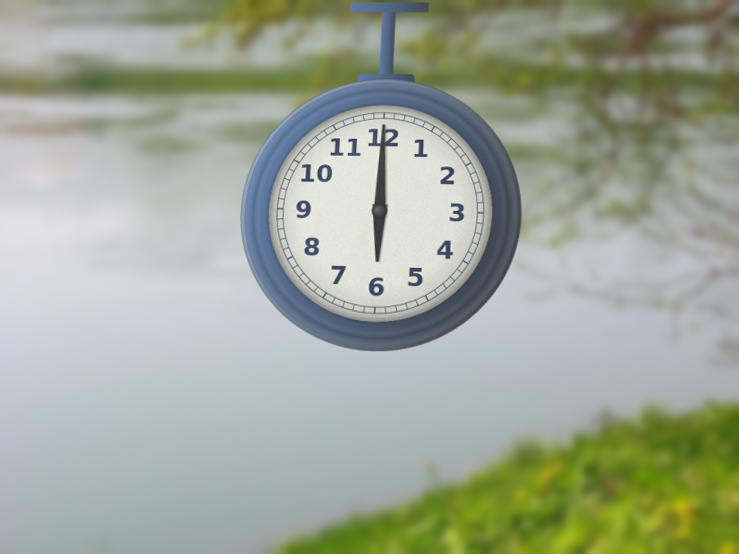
6:00
